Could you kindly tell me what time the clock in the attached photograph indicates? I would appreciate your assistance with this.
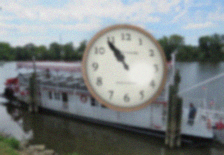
10:54
